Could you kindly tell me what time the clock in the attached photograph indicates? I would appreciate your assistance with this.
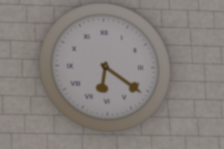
6:21
